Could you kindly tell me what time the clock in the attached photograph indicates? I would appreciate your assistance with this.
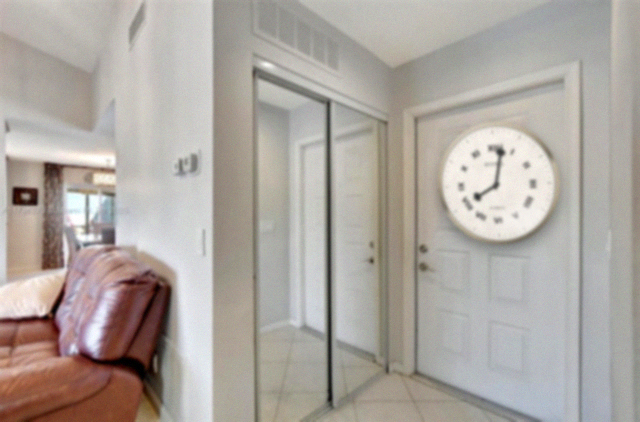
8:02
